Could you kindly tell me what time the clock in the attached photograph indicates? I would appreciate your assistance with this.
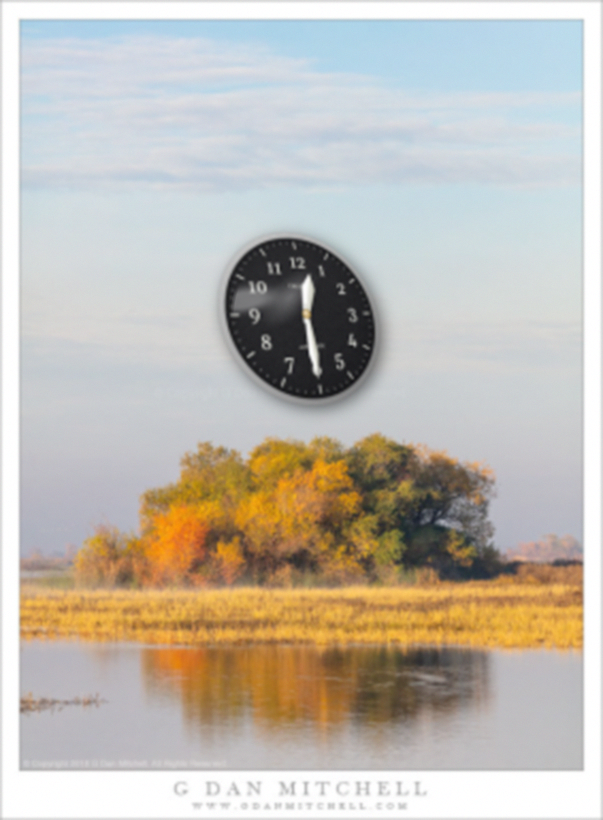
12:30
